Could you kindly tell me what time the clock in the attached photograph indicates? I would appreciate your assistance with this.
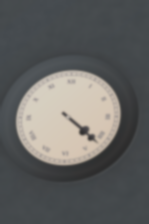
4:22
